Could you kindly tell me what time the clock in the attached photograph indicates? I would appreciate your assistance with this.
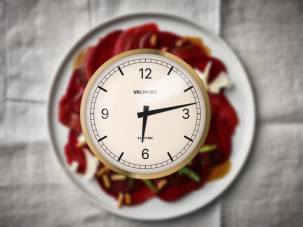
6:13
